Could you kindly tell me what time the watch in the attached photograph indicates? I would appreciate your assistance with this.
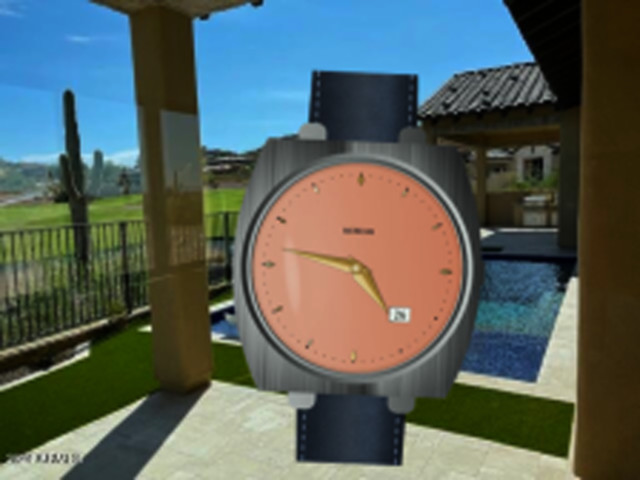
4:47
